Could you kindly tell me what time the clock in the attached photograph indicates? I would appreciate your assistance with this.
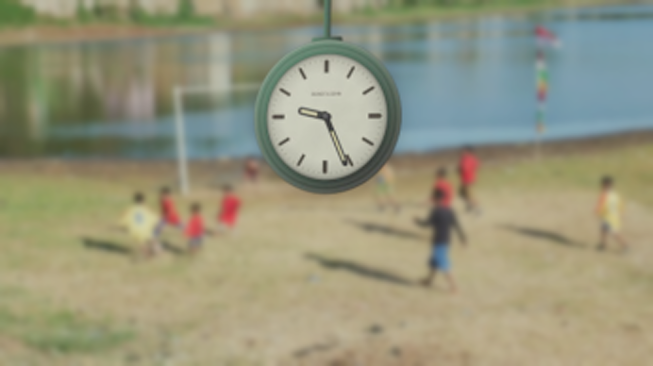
9:26
